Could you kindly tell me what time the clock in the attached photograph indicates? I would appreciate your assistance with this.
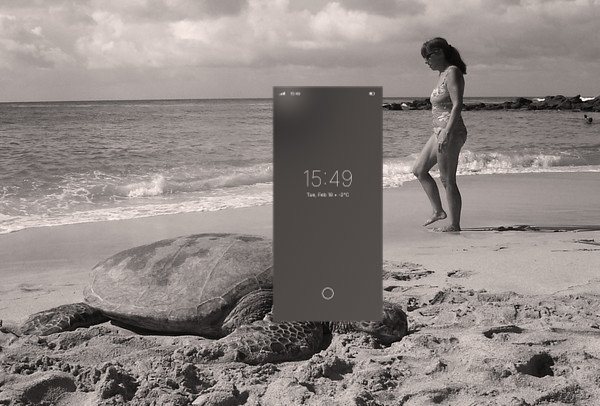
15:49
